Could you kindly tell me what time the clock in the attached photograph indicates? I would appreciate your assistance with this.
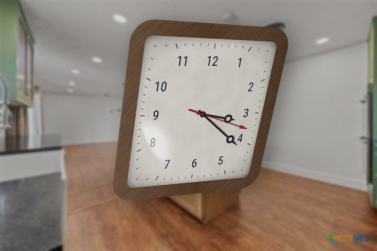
3:21:18
